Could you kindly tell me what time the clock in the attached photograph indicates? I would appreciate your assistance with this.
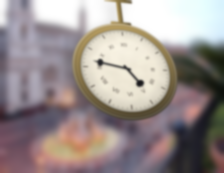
4:47
